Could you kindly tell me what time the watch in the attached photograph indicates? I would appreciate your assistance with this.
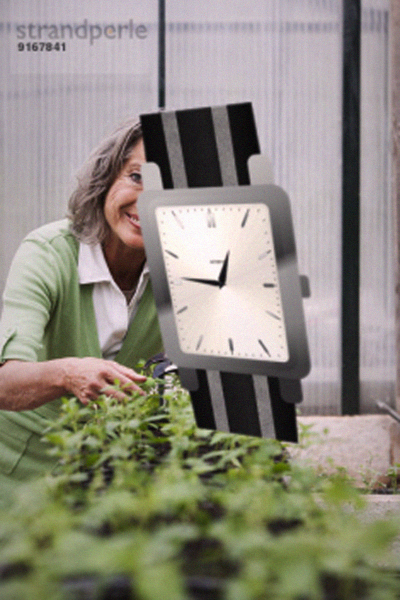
12:46
